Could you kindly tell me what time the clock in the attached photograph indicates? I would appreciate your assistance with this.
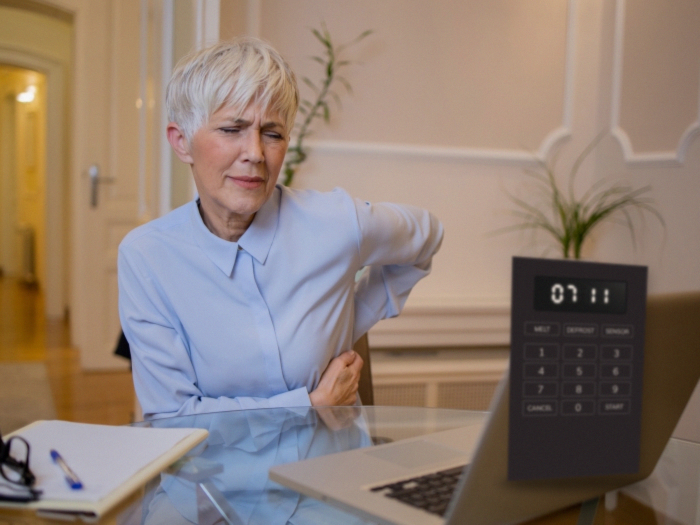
7:11
